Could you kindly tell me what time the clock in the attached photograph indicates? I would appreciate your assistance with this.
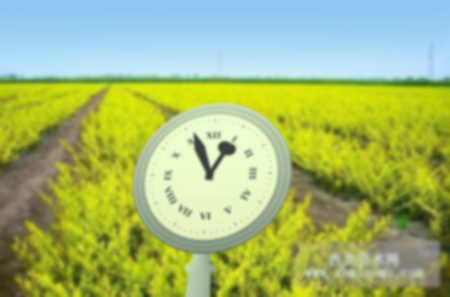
12:56
